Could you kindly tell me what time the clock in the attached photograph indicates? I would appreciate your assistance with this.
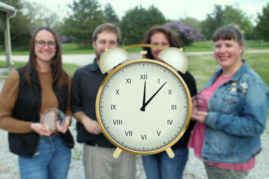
12:07
